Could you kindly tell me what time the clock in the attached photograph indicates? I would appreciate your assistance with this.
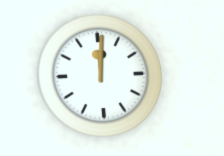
12:01
